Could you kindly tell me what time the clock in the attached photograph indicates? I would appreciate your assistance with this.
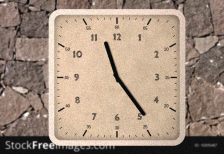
11:24
